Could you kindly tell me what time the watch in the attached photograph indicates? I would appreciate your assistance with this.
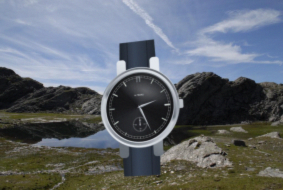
2:26
